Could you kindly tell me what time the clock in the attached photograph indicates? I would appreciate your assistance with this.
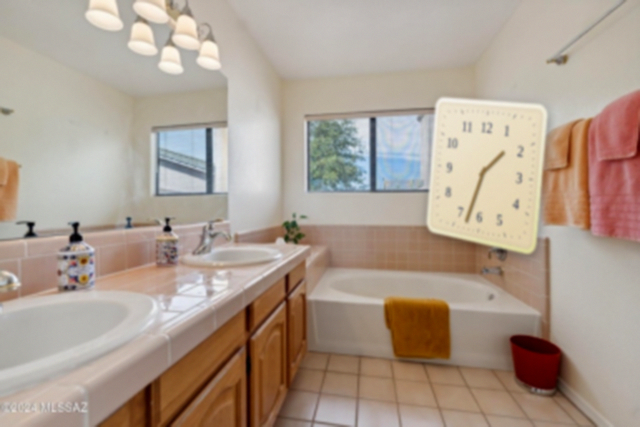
1:33
